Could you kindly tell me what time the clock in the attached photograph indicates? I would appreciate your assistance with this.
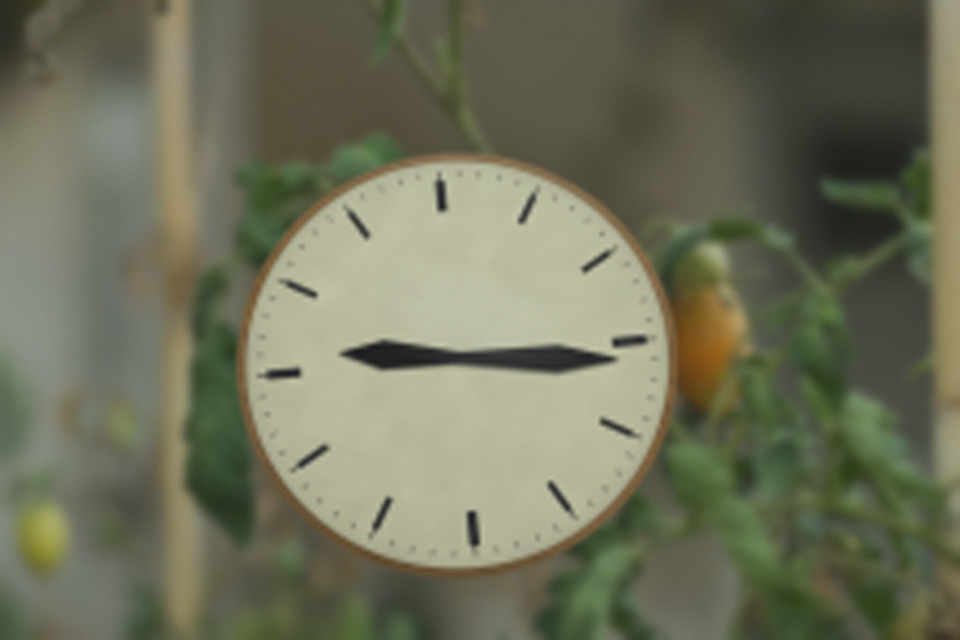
9:16
